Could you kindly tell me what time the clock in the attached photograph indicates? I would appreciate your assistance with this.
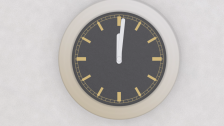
12:01
